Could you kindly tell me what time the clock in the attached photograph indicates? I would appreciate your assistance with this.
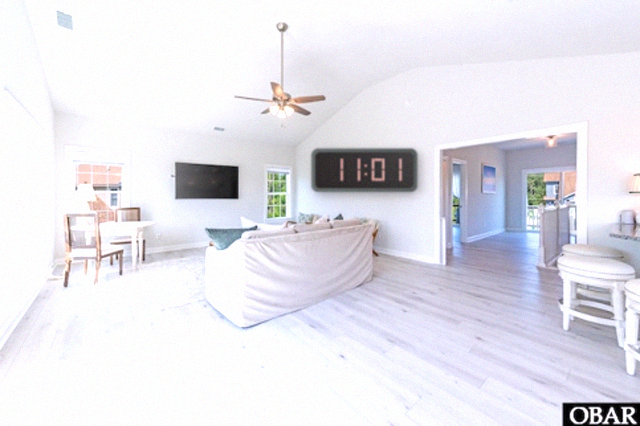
11:01
